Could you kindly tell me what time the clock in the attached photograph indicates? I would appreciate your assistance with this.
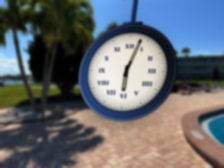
6:03
